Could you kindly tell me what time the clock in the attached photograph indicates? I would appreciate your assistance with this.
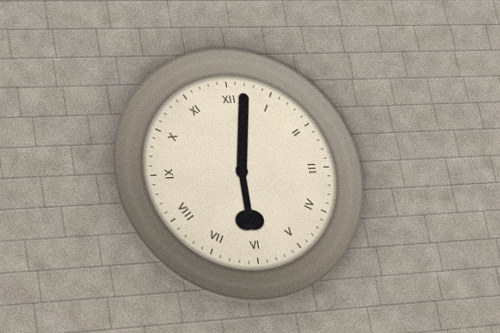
6:02
